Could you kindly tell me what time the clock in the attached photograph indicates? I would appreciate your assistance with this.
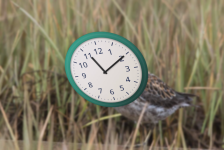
11:10
